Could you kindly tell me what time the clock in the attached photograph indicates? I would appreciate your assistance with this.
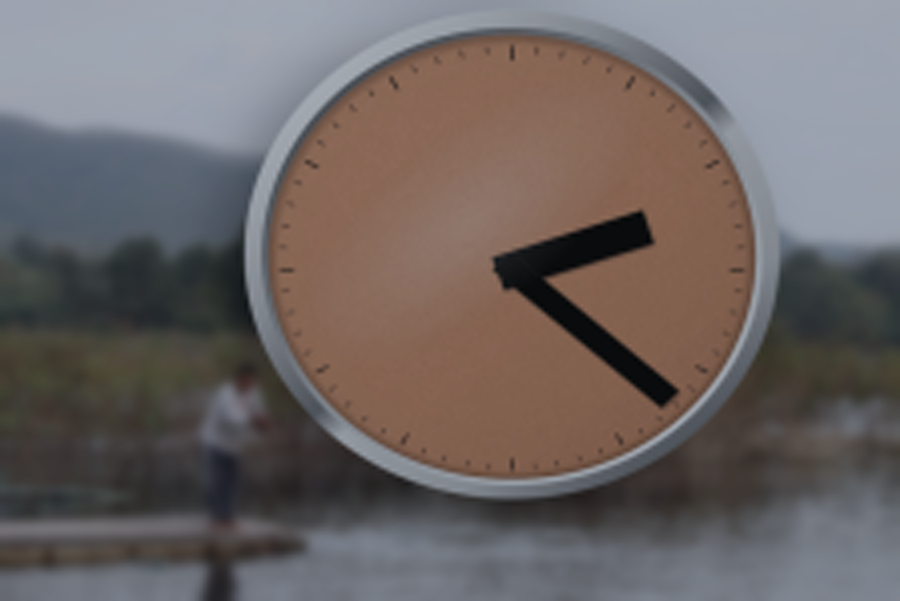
2:22
